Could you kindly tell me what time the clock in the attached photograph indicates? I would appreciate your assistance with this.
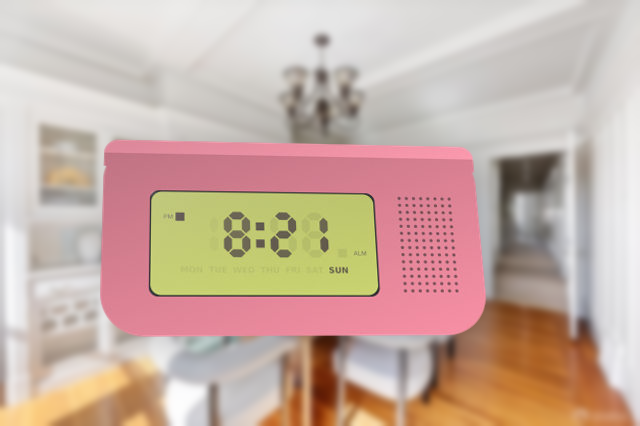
8:21
